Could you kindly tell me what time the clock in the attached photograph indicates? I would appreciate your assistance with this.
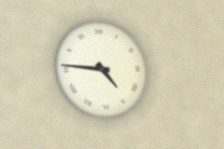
4:46
